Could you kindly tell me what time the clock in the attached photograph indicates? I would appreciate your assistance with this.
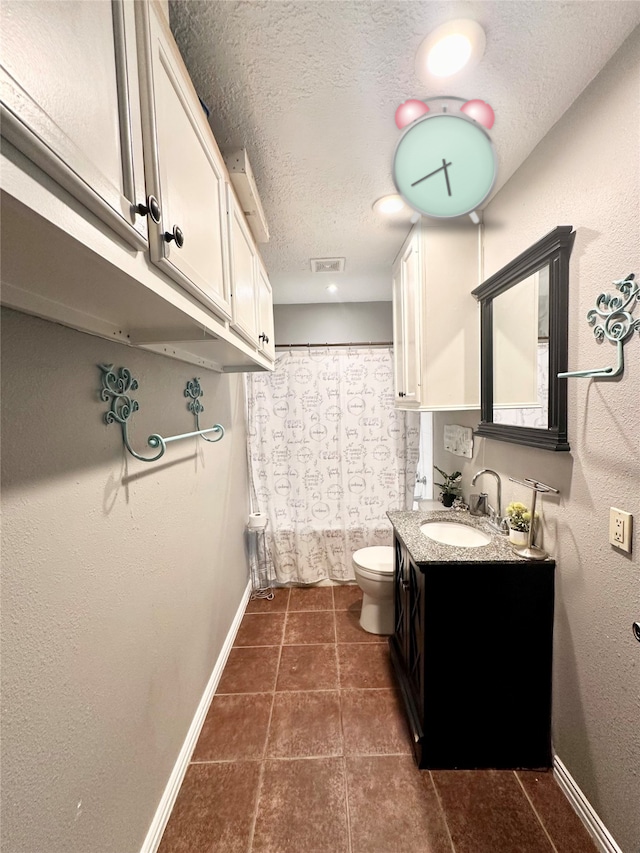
5:40
